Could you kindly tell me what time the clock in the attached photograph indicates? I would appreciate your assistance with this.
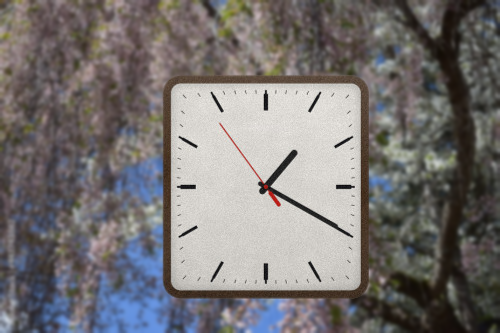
1:19:54
